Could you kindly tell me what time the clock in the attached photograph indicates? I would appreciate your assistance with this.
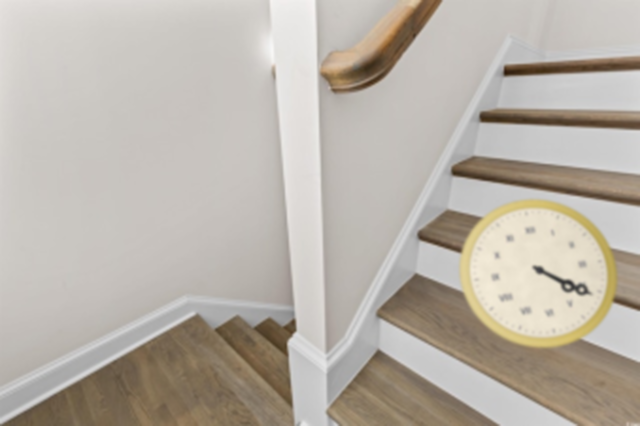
4:21
